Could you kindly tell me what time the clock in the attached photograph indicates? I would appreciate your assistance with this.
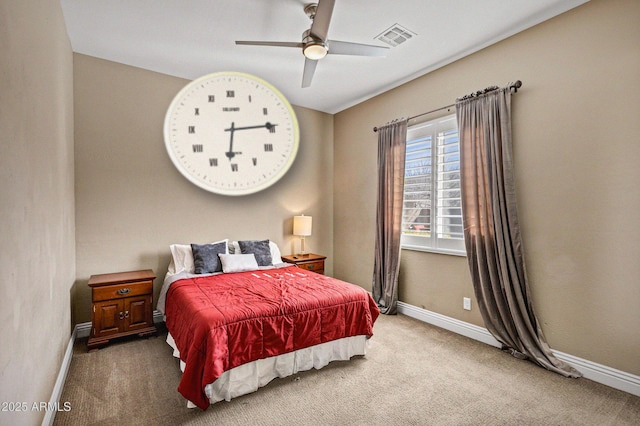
6:14
